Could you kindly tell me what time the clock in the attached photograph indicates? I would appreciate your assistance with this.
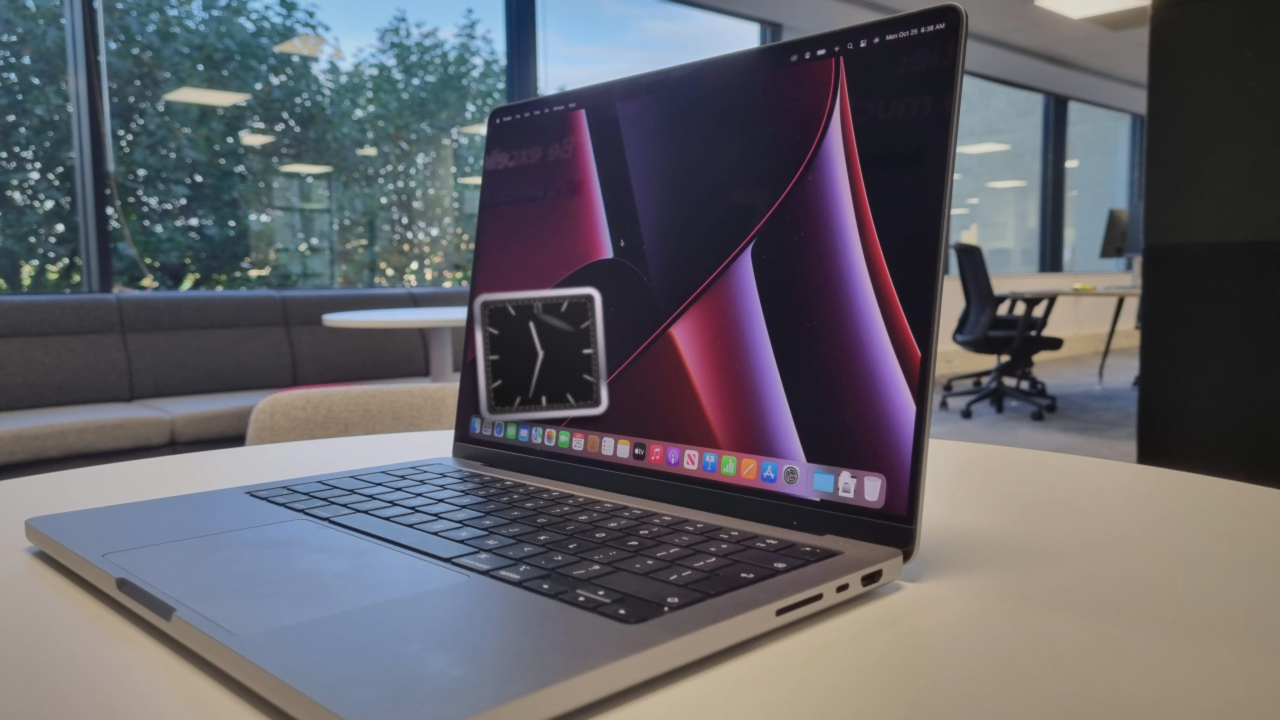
11:33
